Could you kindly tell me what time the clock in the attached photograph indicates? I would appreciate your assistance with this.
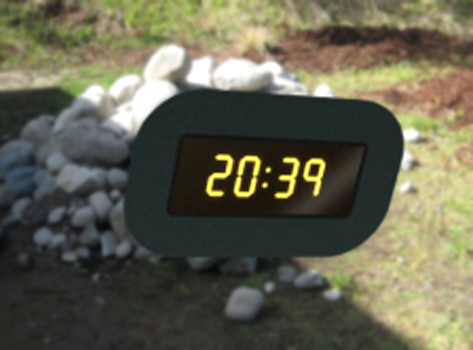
20:39
